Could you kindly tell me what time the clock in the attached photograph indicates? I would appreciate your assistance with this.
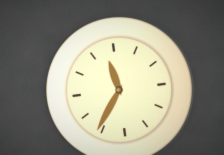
11:36
